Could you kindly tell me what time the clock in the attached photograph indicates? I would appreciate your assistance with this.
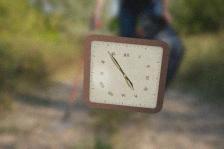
4:54
